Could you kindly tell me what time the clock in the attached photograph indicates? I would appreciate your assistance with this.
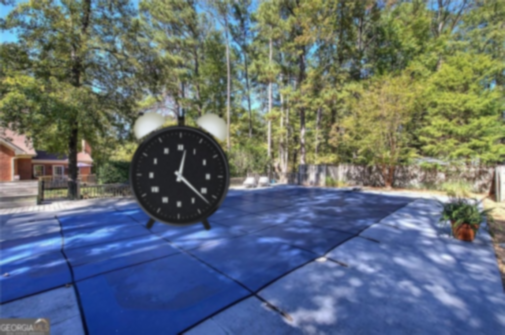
12:22
